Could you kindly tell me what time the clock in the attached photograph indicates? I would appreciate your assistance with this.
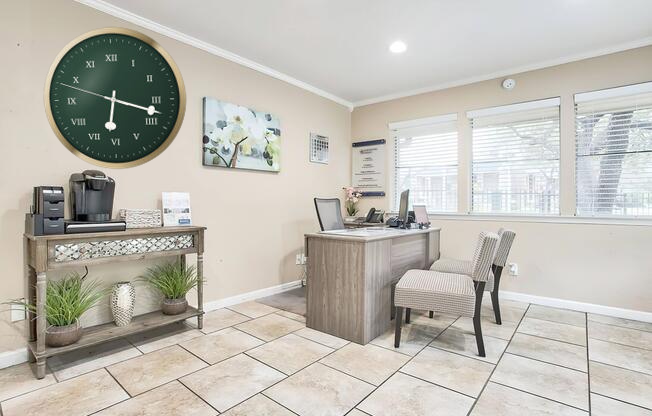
6:17:48
